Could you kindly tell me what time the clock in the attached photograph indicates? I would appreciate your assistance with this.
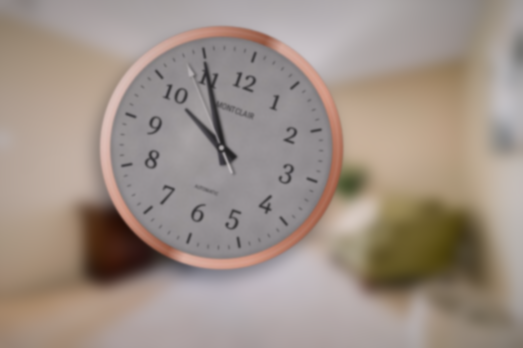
9:54:53
